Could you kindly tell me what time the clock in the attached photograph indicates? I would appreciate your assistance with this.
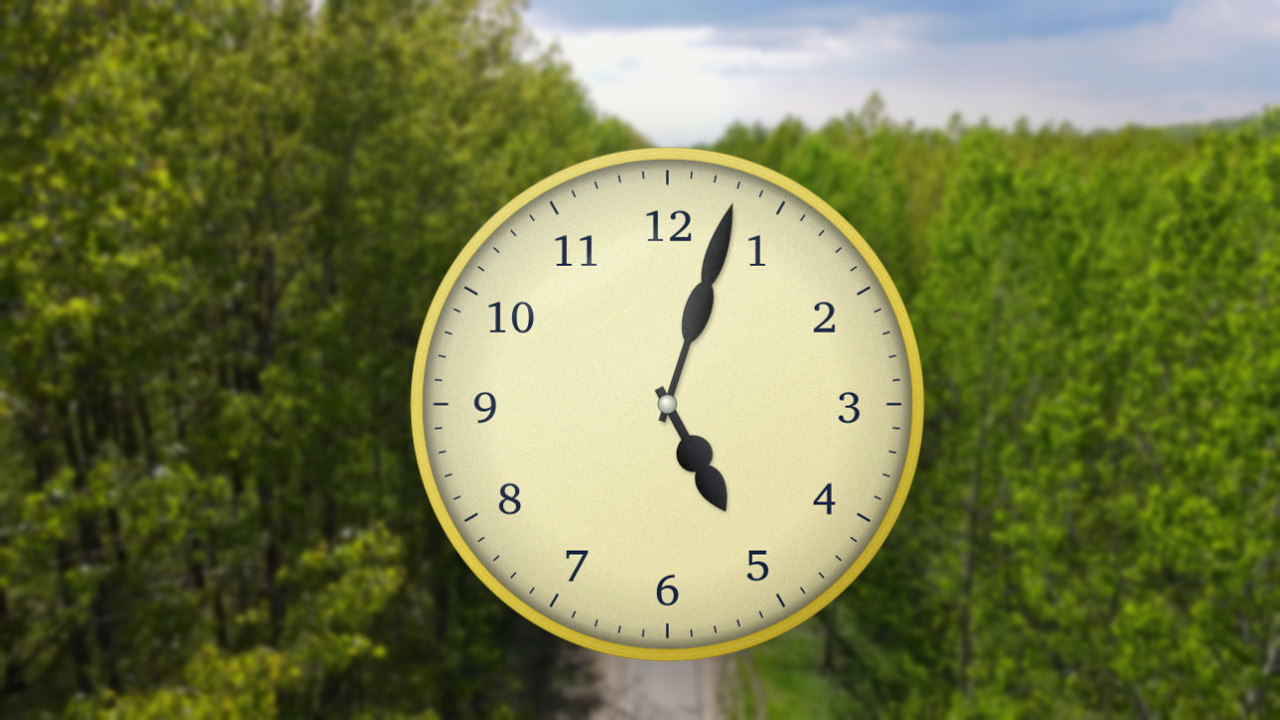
5:03
